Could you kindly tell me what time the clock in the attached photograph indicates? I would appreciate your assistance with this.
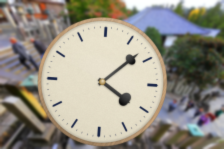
4:08
